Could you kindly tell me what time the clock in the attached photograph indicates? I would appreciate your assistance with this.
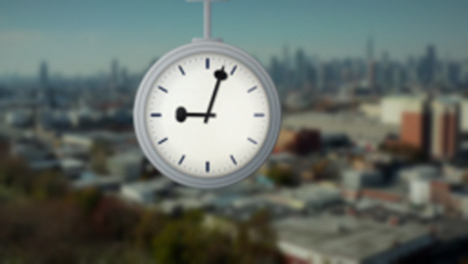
9:03
